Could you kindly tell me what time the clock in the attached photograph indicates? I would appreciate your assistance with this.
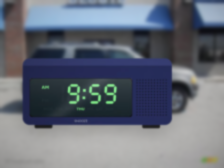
9:59
